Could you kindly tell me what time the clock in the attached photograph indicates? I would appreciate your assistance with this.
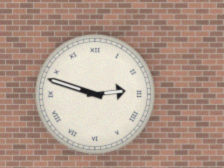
2:48
